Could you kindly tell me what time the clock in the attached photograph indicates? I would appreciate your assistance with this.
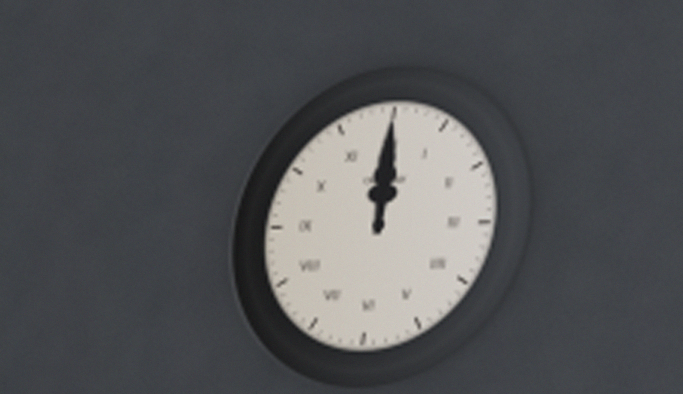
12:00
